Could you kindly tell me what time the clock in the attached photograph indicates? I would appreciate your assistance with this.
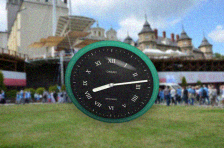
8:13
